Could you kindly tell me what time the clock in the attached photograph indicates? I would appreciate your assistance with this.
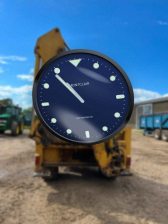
10:54
